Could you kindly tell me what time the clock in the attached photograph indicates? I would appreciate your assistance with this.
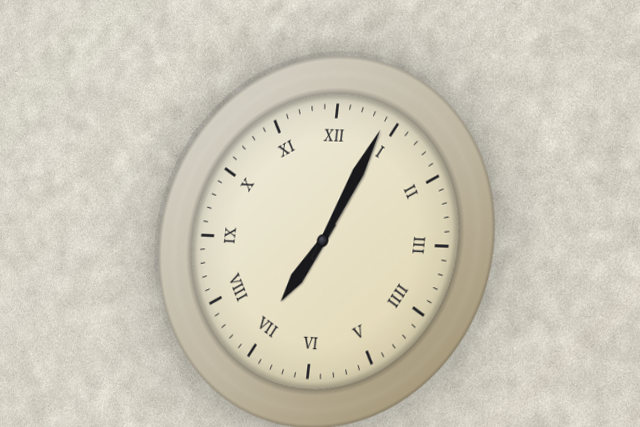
7:04
